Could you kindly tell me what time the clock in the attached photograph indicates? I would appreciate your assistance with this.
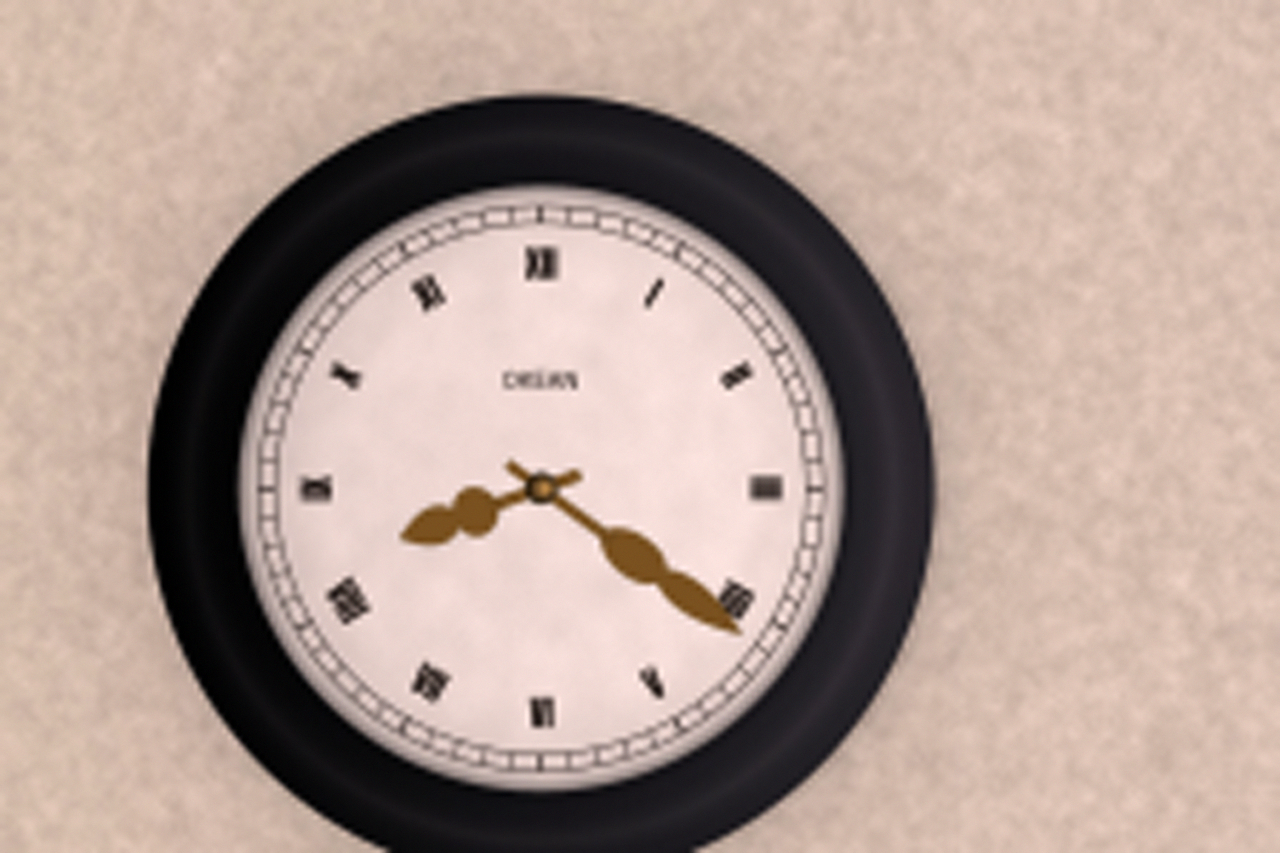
8:21
